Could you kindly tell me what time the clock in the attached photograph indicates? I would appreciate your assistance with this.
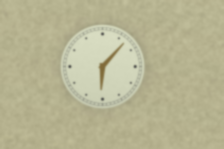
6:07
